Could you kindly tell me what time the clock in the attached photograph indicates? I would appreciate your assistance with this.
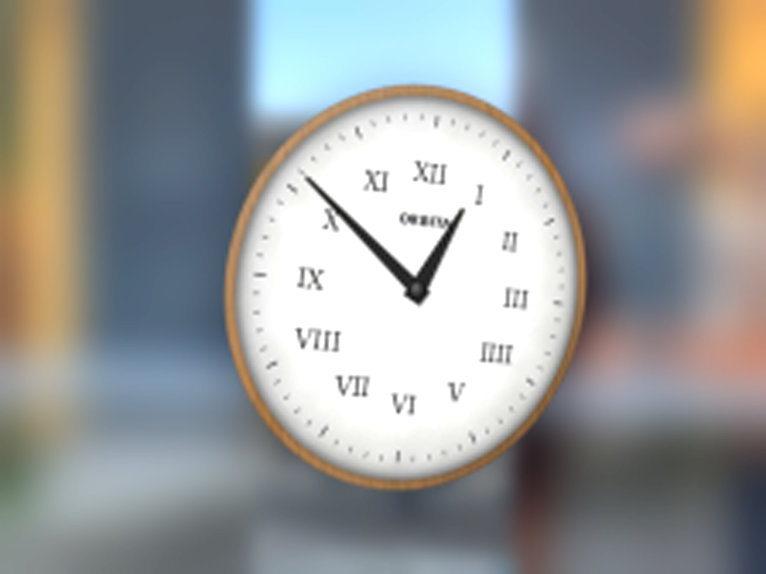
12:51
